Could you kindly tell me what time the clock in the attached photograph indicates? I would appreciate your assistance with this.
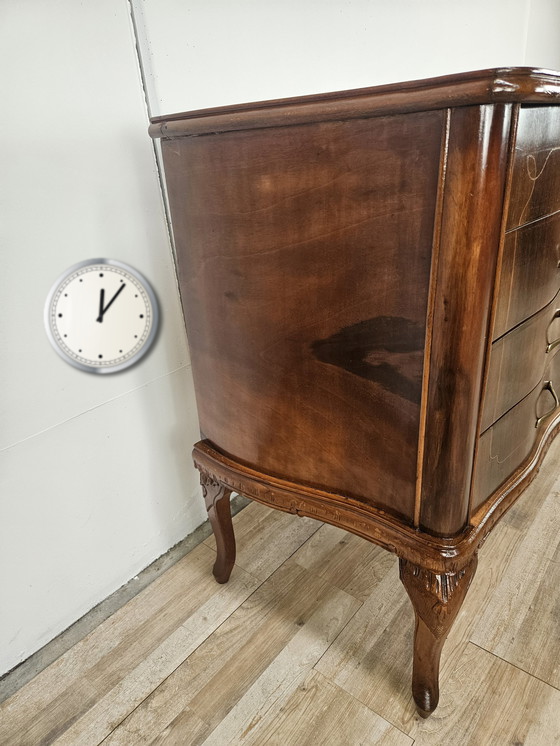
12:06
